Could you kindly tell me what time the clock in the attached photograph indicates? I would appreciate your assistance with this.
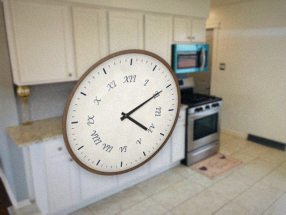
4:10
